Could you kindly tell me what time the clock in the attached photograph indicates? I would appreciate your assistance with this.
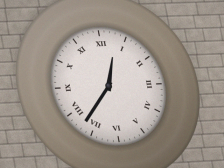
12:37
